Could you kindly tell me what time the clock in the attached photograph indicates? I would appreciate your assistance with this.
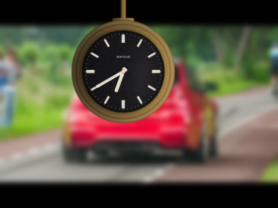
6:40
